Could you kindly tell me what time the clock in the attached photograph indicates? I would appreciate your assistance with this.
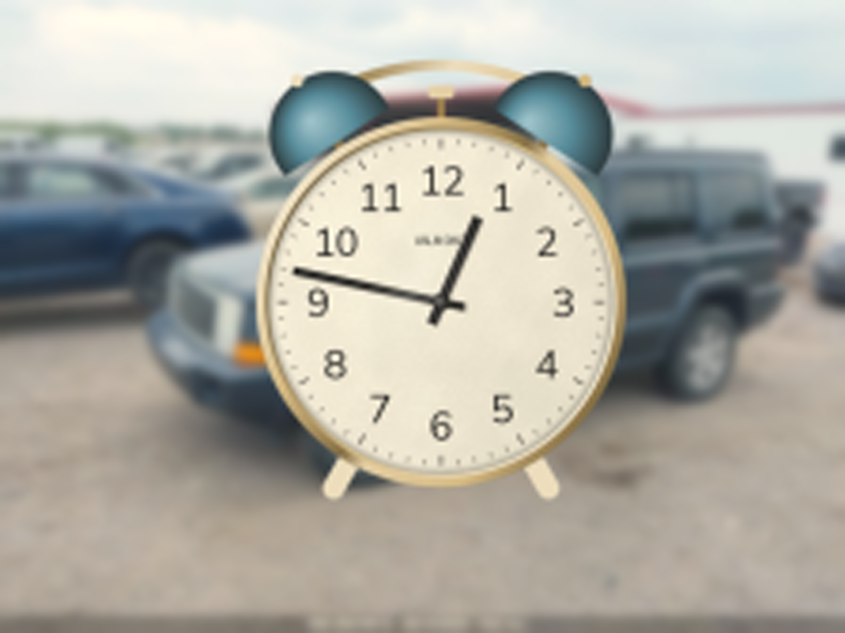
12:47
